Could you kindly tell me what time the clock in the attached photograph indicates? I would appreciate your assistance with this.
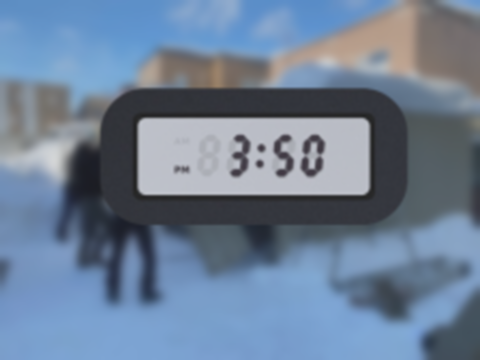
3:50
